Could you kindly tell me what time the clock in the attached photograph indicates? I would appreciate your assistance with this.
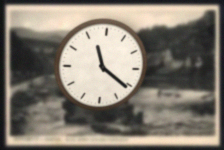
11:21
